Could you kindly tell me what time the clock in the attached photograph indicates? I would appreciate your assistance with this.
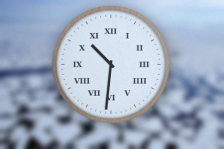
10:31
